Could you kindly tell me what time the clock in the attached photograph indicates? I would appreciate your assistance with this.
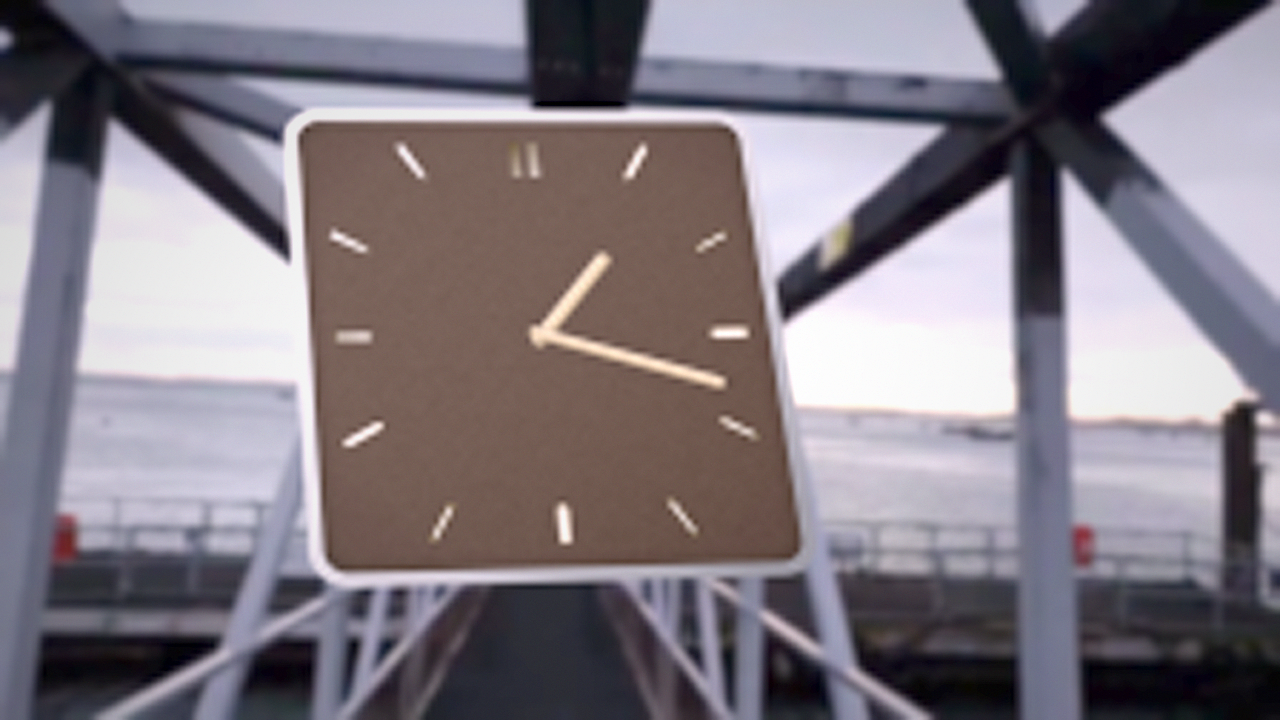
1:18
